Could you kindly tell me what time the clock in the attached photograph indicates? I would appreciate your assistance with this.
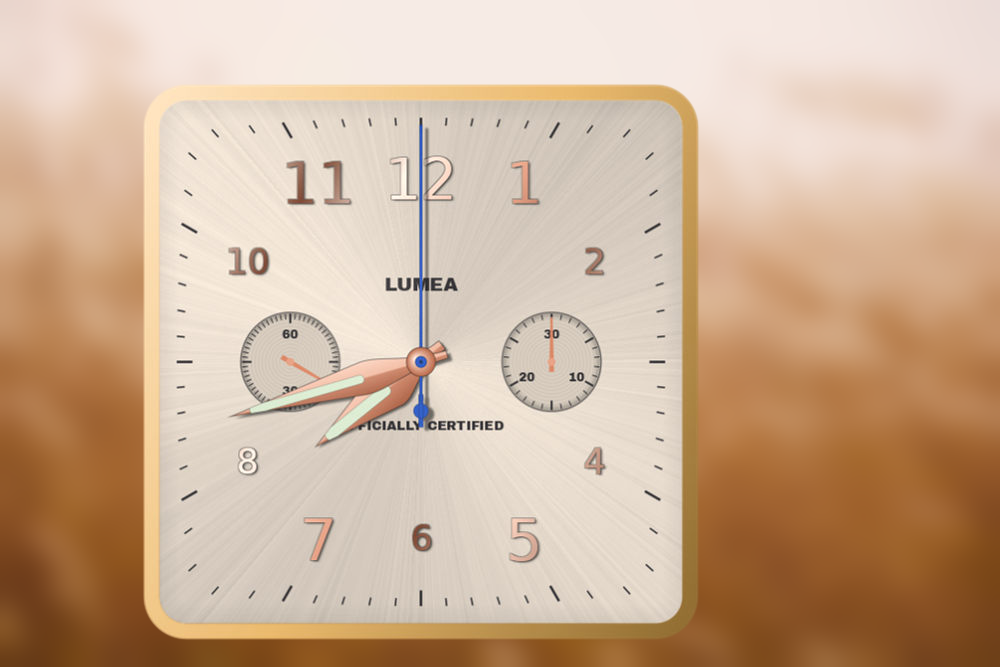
7:42:20
